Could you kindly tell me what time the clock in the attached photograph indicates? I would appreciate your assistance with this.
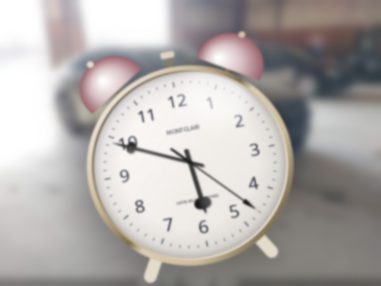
5:49:23
